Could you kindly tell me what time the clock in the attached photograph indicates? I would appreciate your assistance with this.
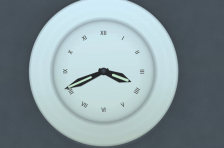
3:41
